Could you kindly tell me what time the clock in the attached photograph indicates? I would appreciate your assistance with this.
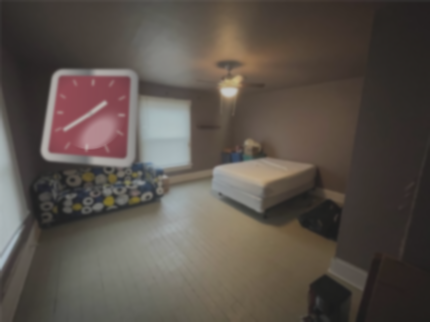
1:39
